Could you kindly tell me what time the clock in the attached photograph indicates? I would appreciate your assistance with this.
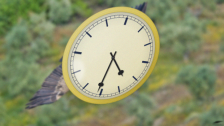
4:31
